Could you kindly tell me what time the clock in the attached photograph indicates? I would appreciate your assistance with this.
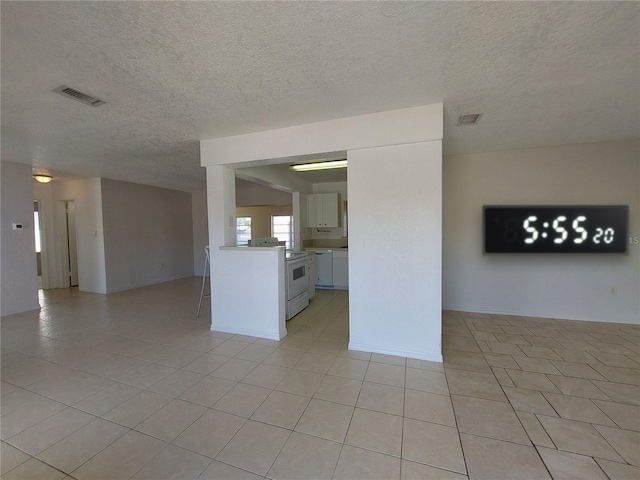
5:55:20
